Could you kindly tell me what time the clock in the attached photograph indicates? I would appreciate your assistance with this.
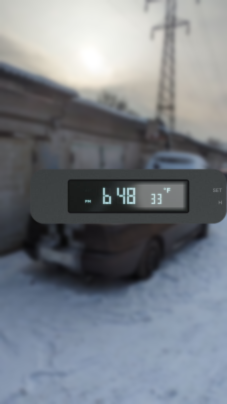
6:48
